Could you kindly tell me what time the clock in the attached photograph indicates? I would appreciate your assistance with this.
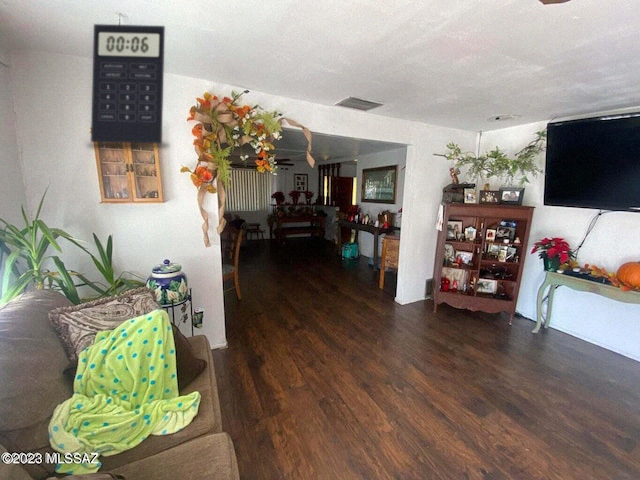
0:06
